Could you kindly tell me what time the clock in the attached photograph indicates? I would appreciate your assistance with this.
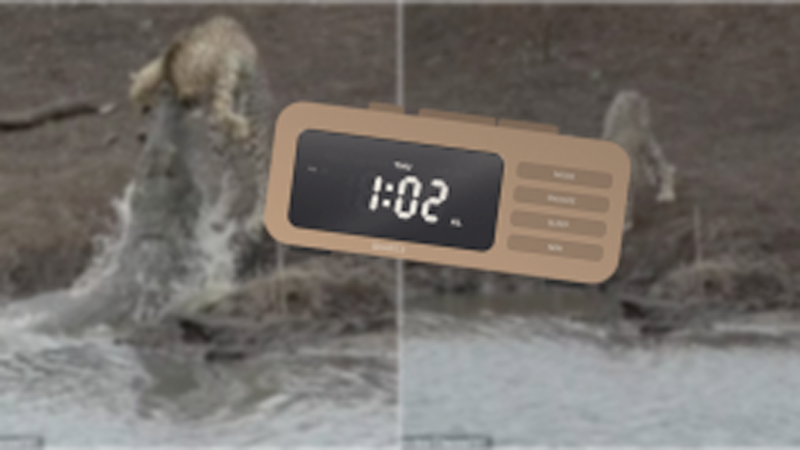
1:02
